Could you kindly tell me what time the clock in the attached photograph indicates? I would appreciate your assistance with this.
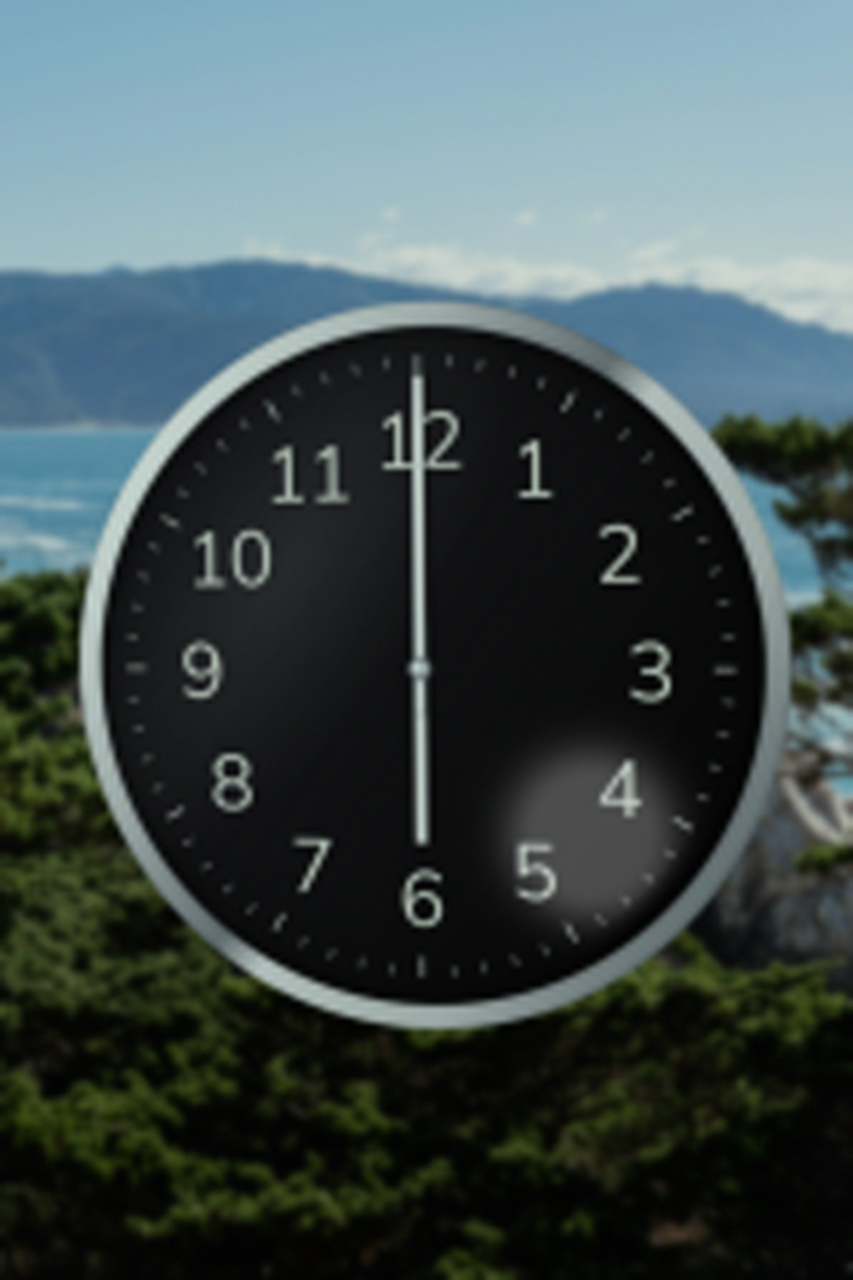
6:00
